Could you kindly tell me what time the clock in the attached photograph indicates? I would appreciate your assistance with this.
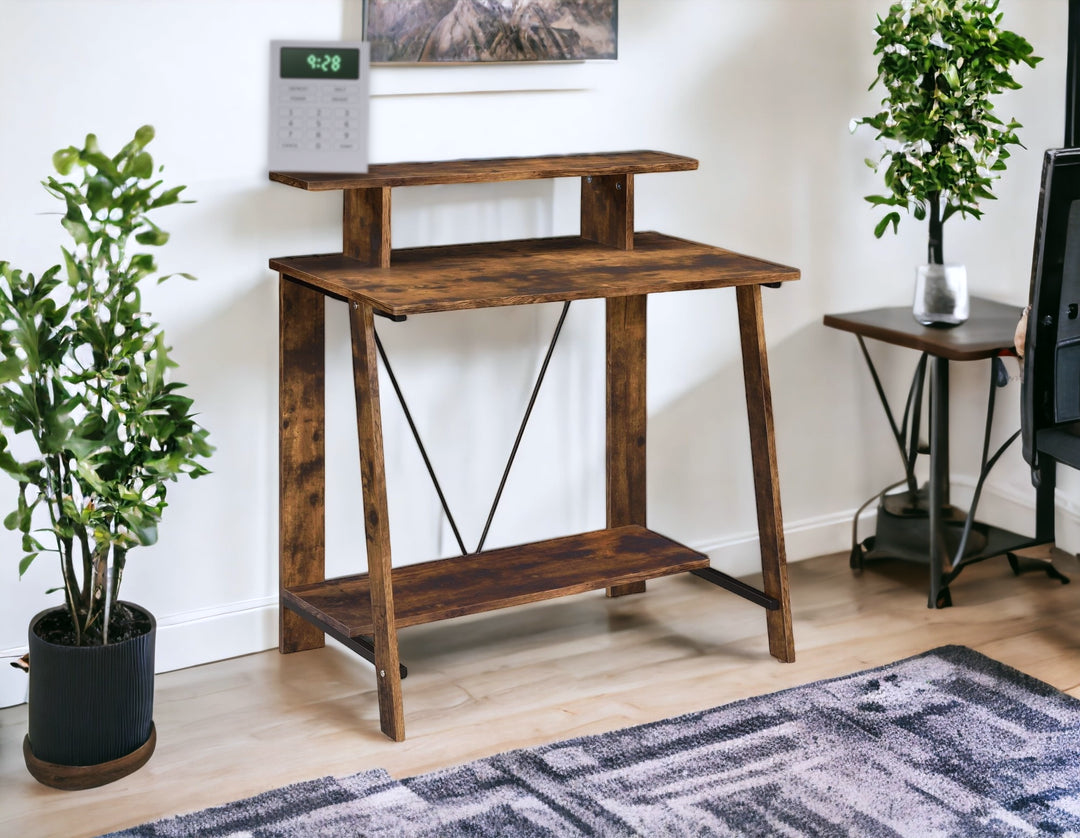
9:28
